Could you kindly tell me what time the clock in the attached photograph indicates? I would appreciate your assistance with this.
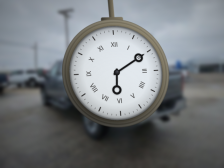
6:10
